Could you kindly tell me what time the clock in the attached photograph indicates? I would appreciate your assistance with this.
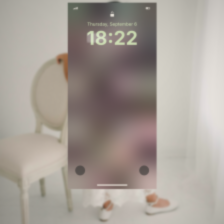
18:22
